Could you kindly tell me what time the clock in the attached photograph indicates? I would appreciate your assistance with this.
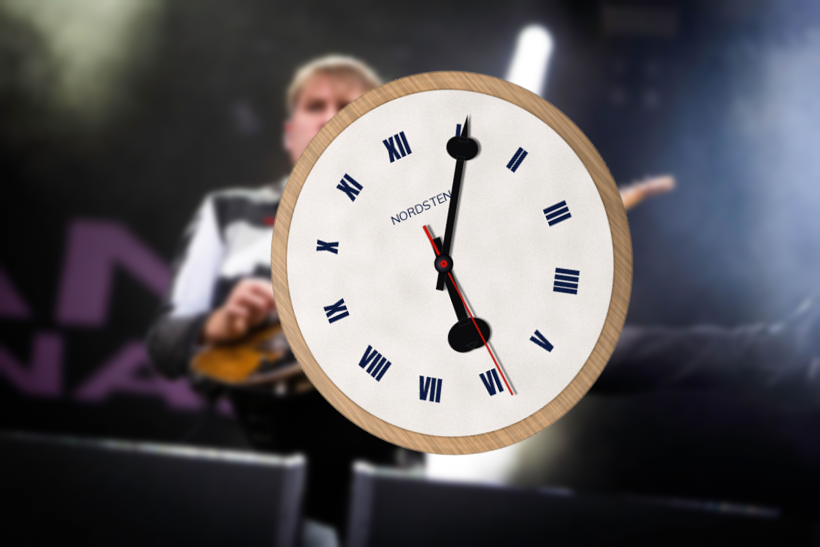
6:05:29
